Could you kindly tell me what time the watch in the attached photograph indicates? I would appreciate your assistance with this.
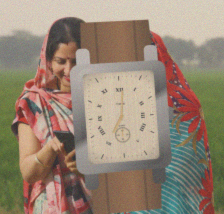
7:01
